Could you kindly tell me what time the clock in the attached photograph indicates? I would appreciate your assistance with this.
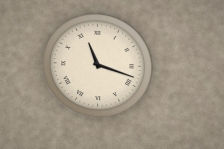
11:18
